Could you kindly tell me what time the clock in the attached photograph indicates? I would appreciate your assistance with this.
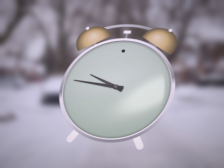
9:46
